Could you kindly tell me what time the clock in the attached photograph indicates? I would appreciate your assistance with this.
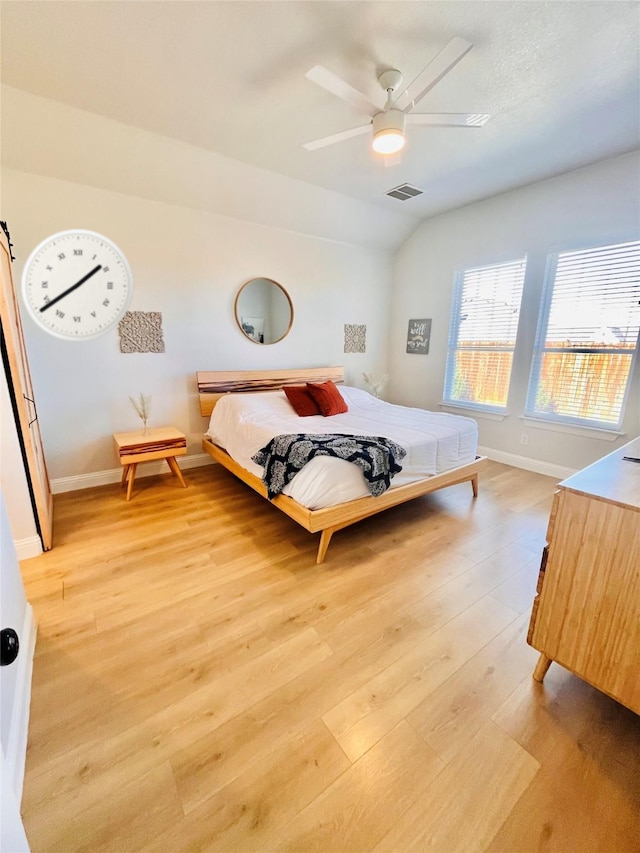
1:39
